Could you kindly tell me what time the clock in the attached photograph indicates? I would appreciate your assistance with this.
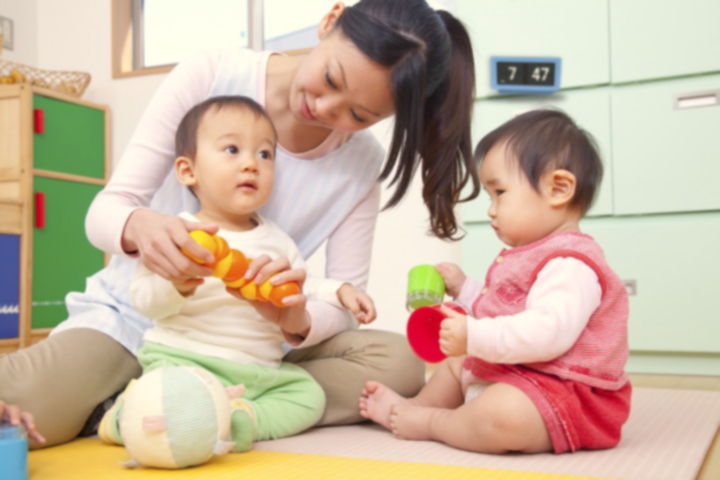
7:47
